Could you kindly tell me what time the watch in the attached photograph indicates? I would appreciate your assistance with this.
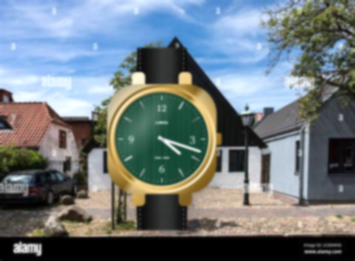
4:18
